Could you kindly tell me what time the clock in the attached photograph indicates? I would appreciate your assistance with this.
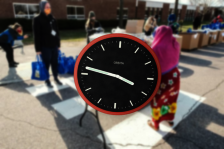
3:47
